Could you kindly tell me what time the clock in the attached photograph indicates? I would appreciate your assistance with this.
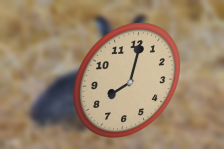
8:01
